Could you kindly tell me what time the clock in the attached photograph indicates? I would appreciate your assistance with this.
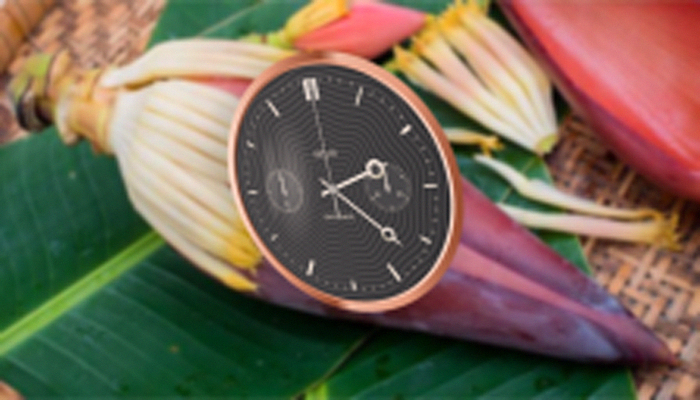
2:22
